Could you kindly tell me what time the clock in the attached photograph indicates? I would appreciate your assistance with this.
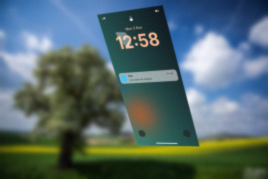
12:58
